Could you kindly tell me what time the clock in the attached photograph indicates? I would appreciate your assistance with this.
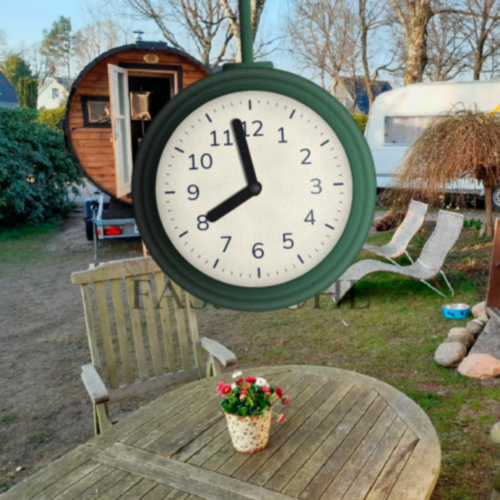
7:58
